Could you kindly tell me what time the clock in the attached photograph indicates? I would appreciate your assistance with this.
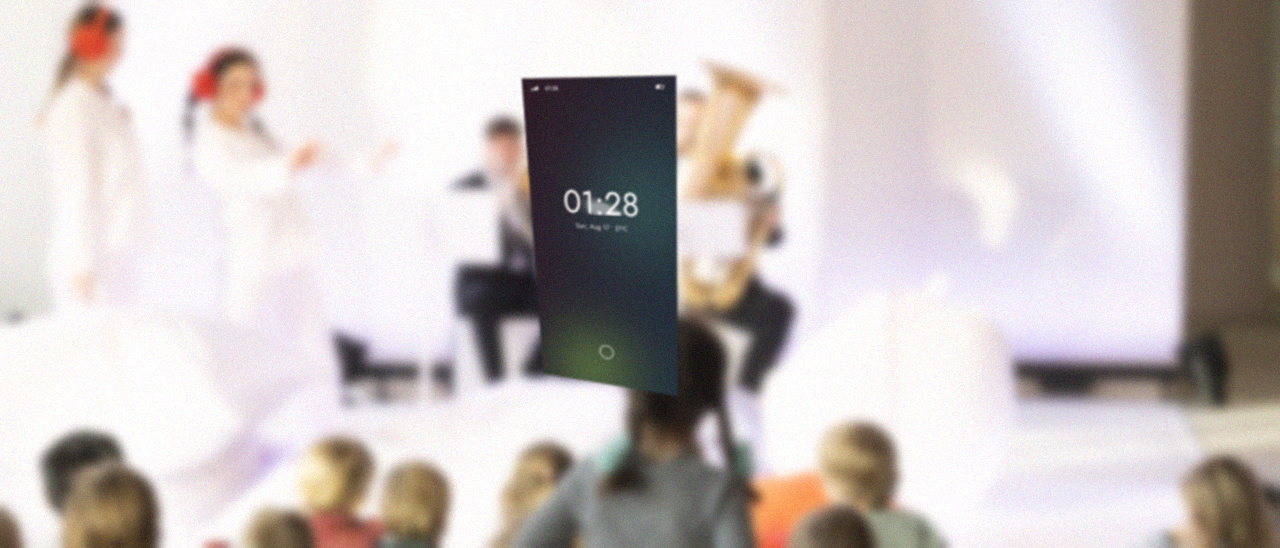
1:28
